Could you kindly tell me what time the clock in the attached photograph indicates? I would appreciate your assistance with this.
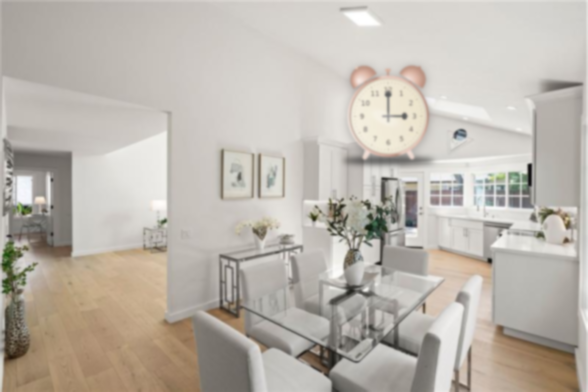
3:00
